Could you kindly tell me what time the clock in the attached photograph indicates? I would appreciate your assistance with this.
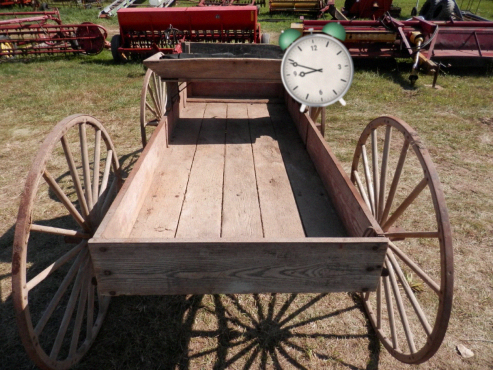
8:49
